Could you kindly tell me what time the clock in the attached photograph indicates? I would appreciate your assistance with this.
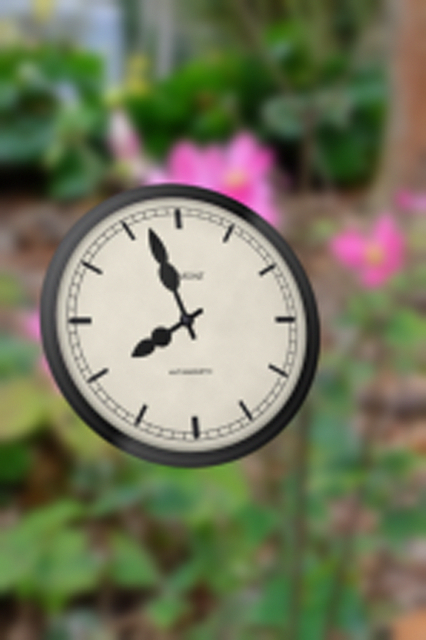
7:57
